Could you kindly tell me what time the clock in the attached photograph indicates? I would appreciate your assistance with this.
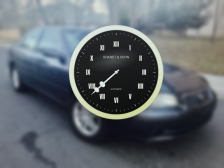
7:38
